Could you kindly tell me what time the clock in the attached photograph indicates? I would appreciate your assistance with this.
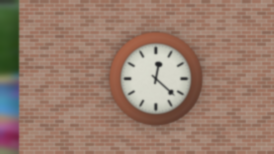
12:22
